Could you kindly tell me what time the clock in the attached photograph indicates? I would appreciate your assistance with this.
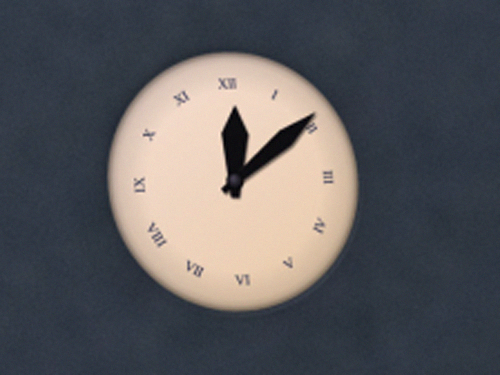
12:09
